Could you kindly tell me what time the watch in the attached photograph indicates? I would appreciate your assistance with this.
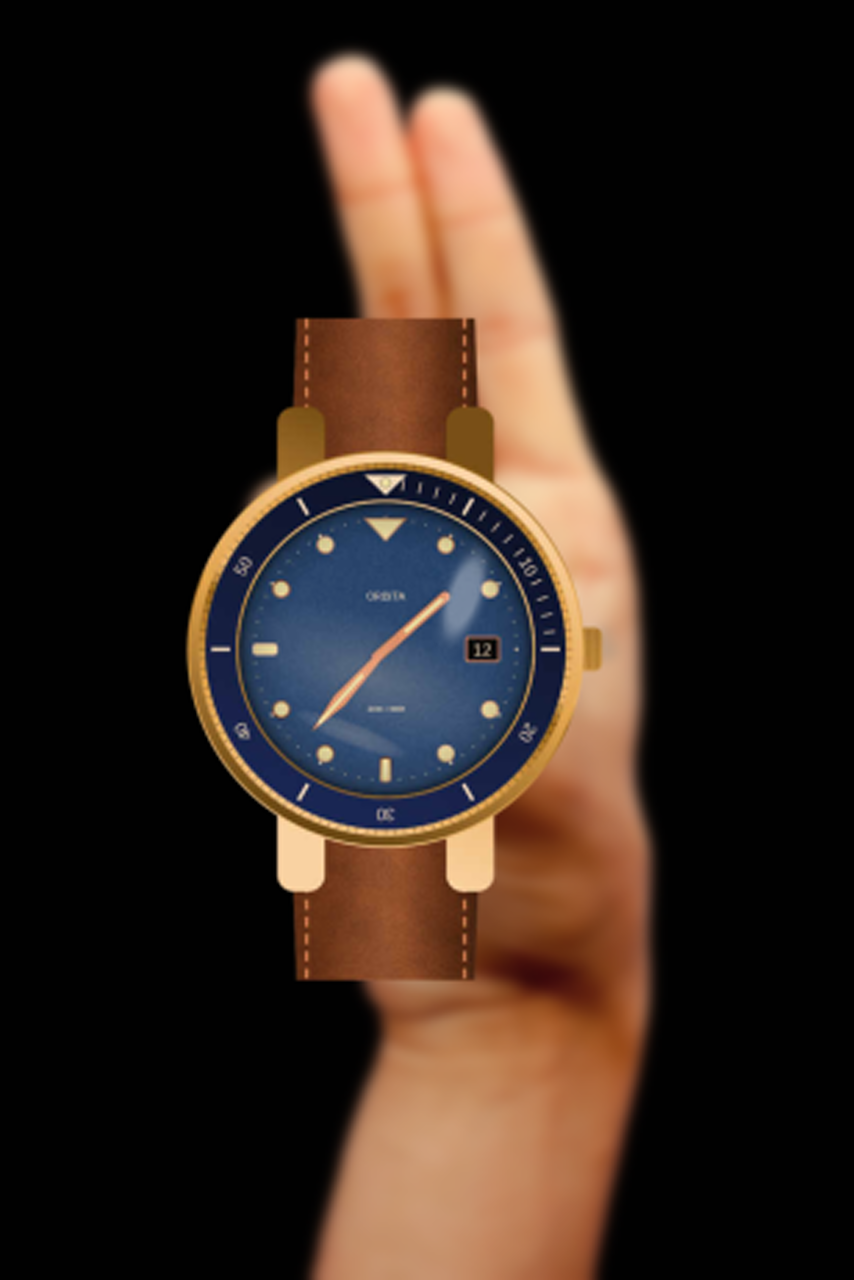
1:37
